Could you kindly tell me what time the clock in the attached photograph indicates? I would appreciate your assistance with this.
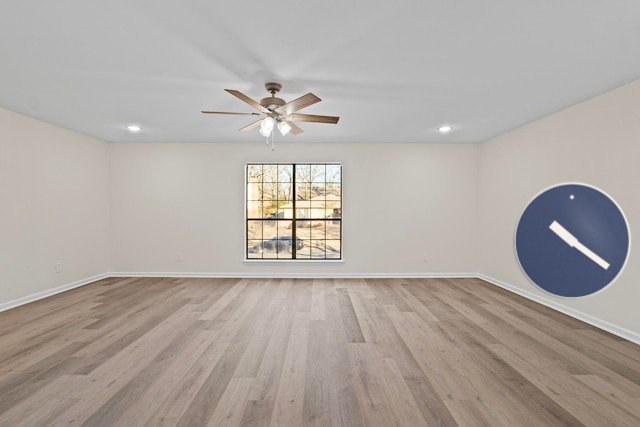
10:21
